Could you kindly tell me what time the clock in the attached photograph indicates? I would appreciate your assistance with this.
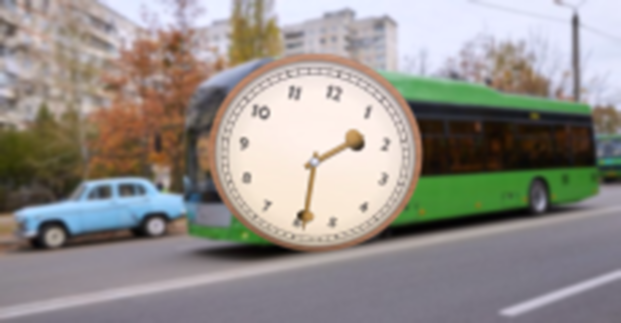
1:29
